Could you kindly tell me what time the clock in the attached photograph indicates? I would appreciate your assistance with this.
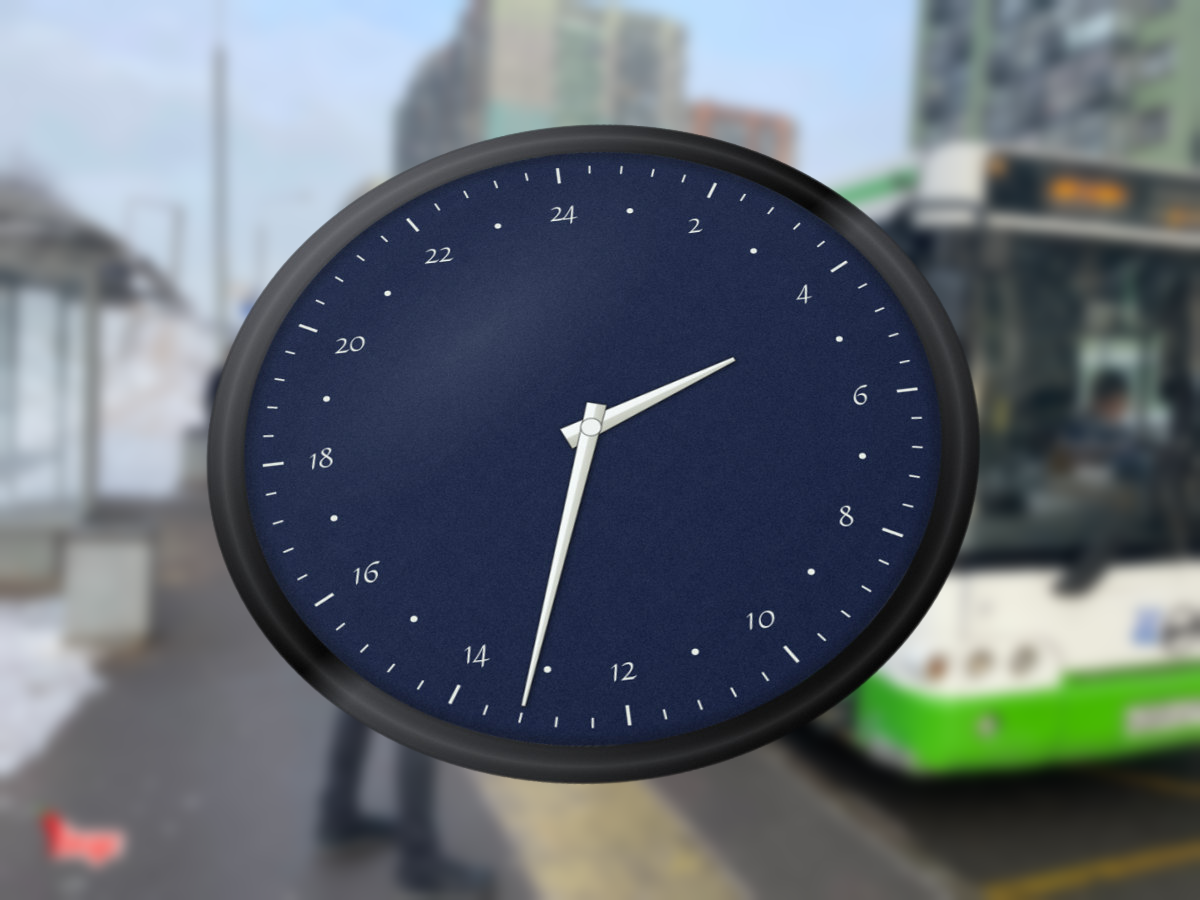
4:33
